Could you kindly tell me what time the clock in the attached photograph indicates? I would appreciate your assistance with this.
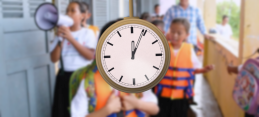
12:04
